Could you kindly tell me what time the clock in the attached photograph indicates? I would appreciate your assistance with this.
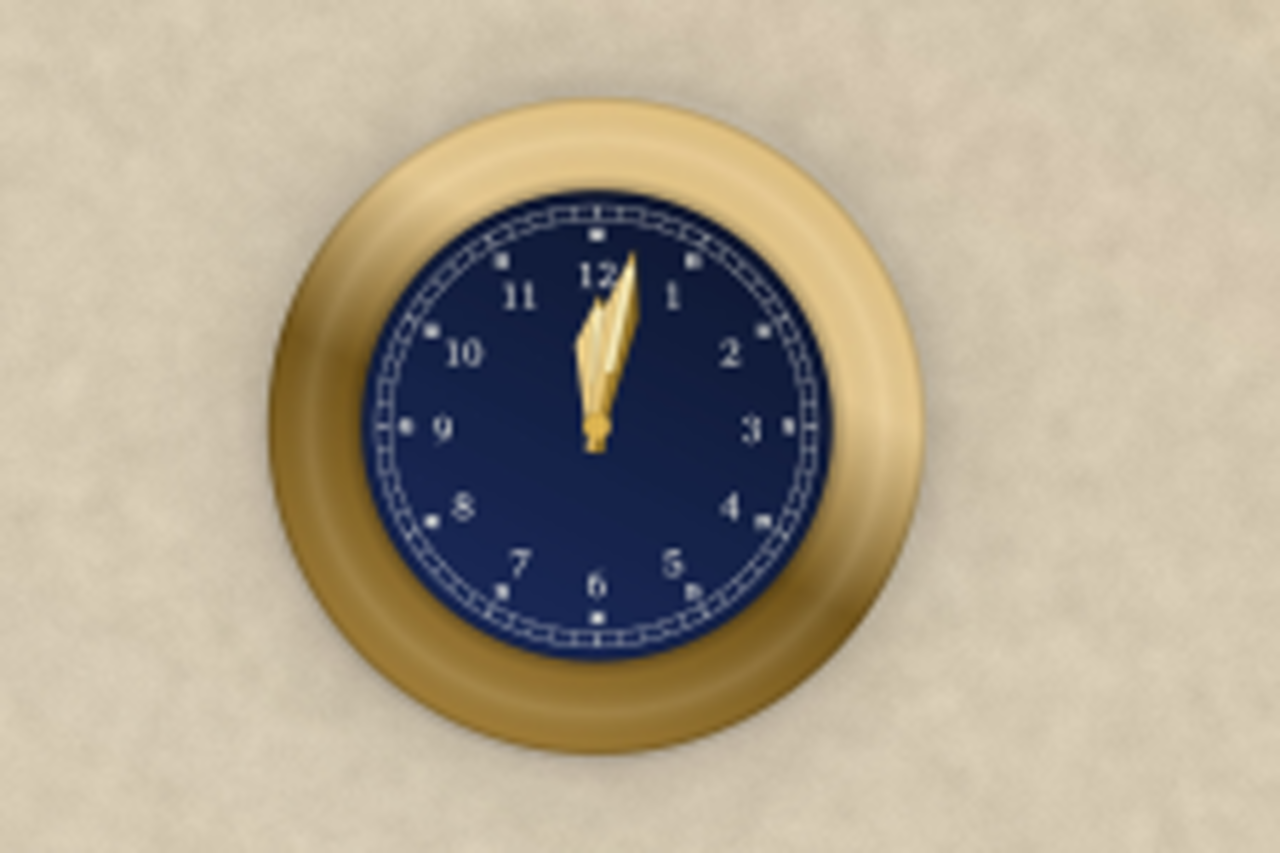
12:02
